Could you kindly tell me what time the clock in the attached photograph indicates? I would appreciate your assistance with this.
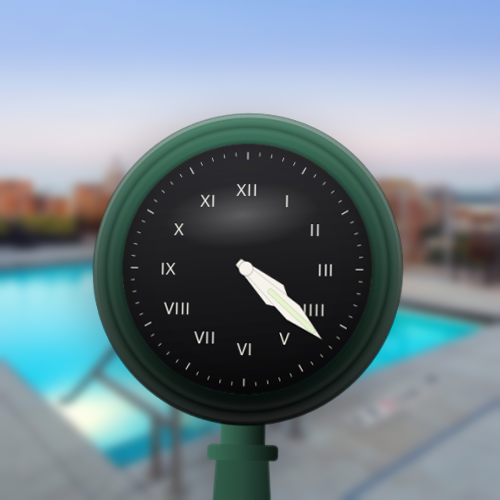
4:22
